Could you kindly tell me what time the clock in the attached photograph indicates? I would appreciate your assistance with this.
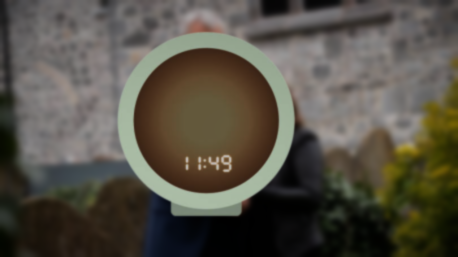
11:49
